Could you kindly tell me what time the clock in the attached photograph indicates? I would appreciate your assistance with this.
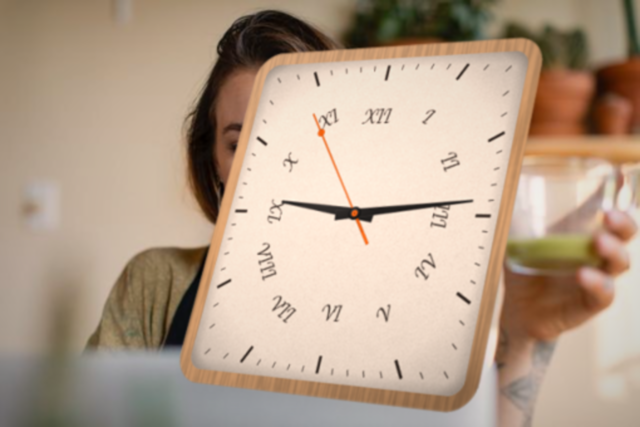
9:13:54
